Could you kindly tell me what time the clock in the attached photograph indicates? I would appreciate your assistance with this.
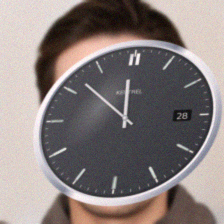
11:52
